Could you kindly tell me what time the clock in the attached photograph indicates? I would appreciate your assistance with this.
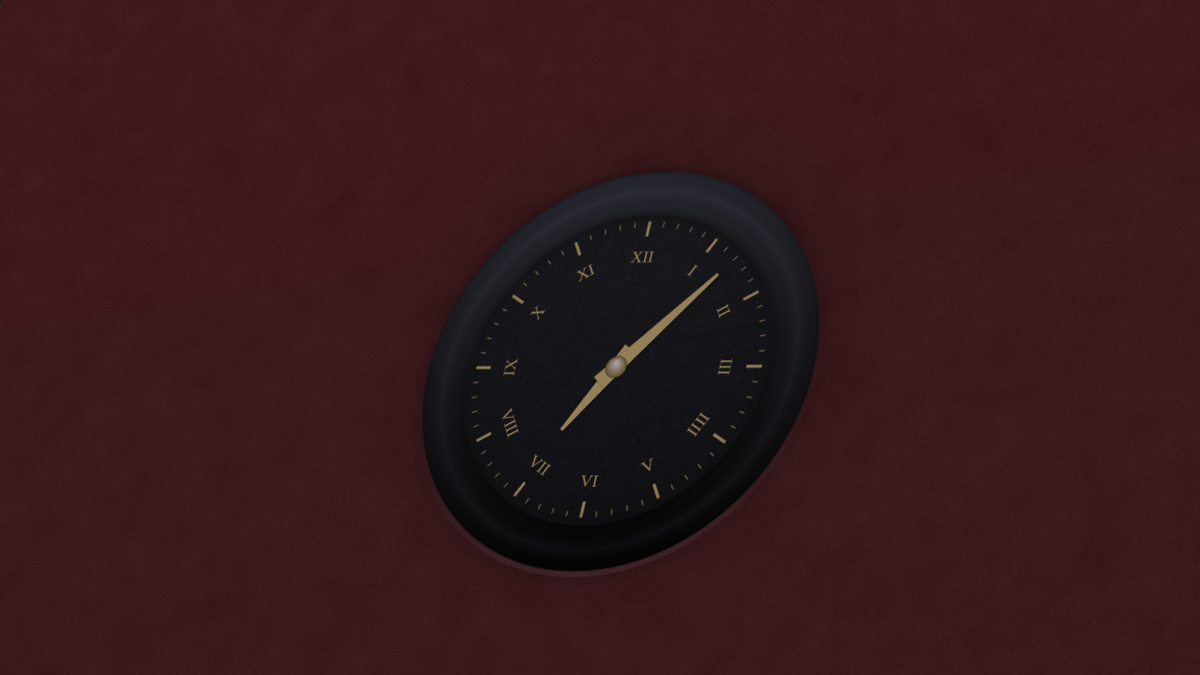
7:07
